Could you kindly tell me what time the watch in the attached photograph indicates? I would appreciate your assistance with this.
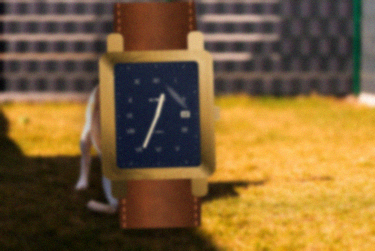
12:34
